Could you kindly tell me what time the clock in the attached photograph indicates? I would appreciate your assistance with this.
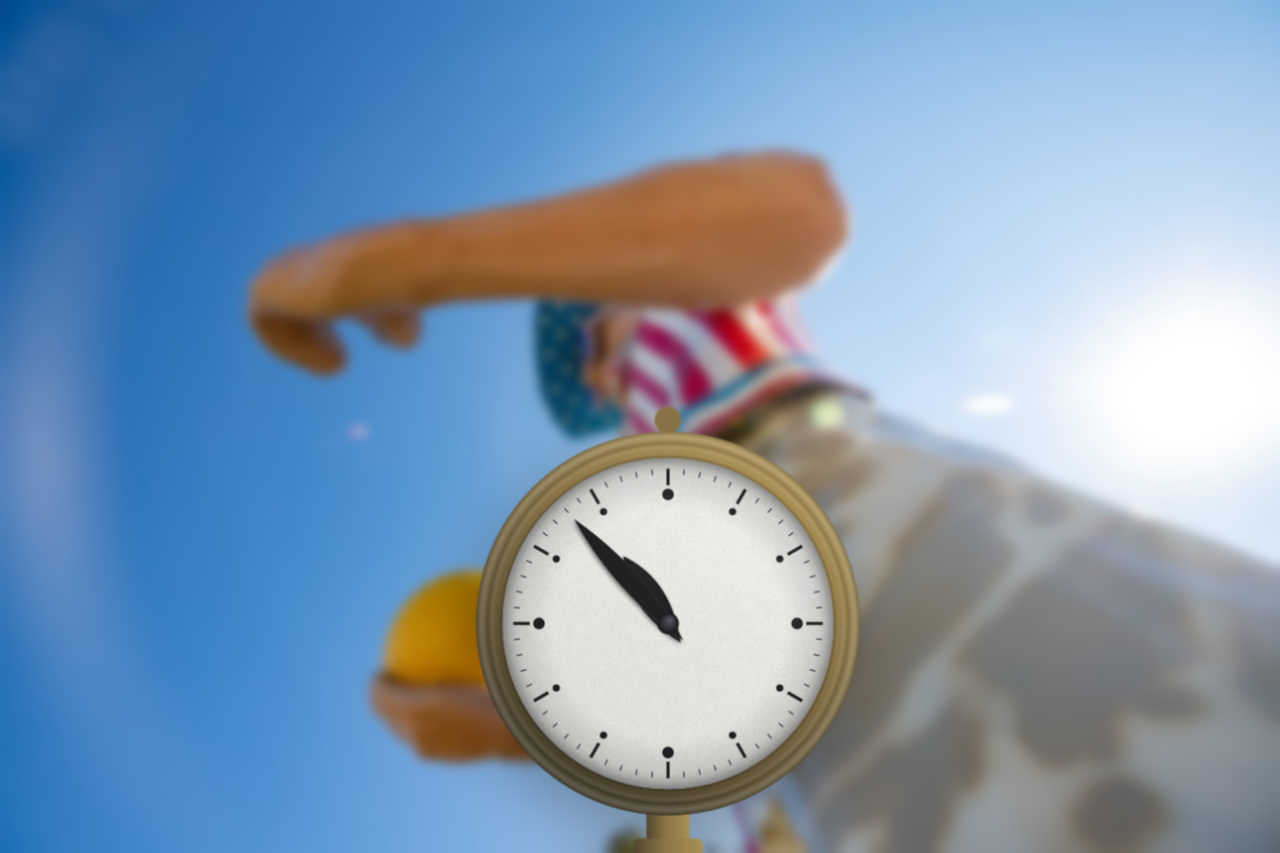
10:53
